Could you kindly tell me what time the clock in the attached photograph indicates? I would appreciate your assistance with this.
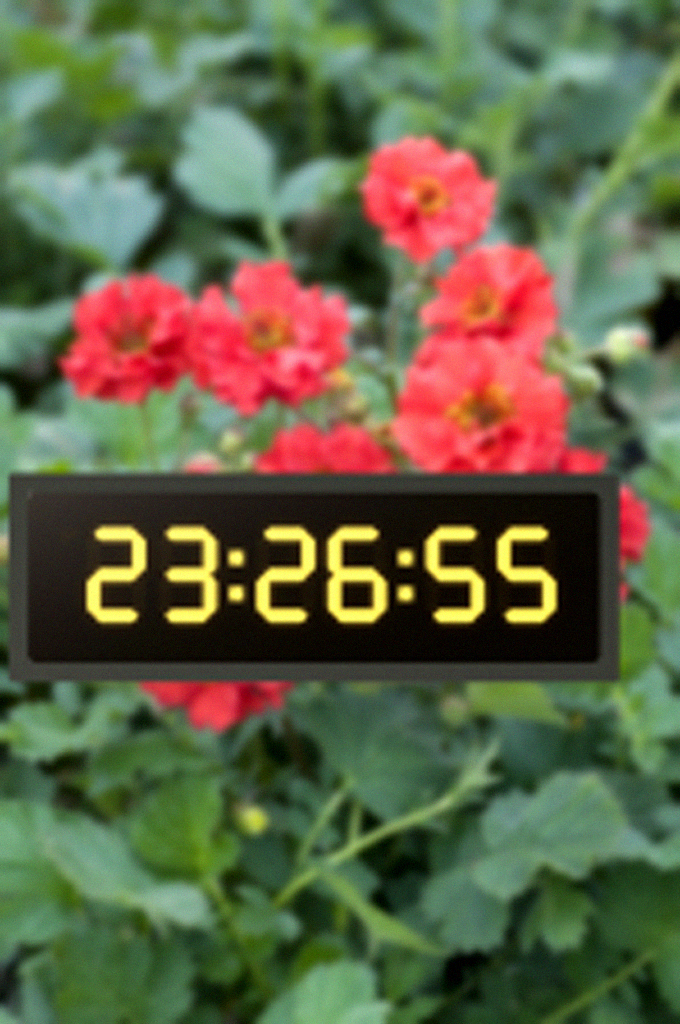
23:26:55
